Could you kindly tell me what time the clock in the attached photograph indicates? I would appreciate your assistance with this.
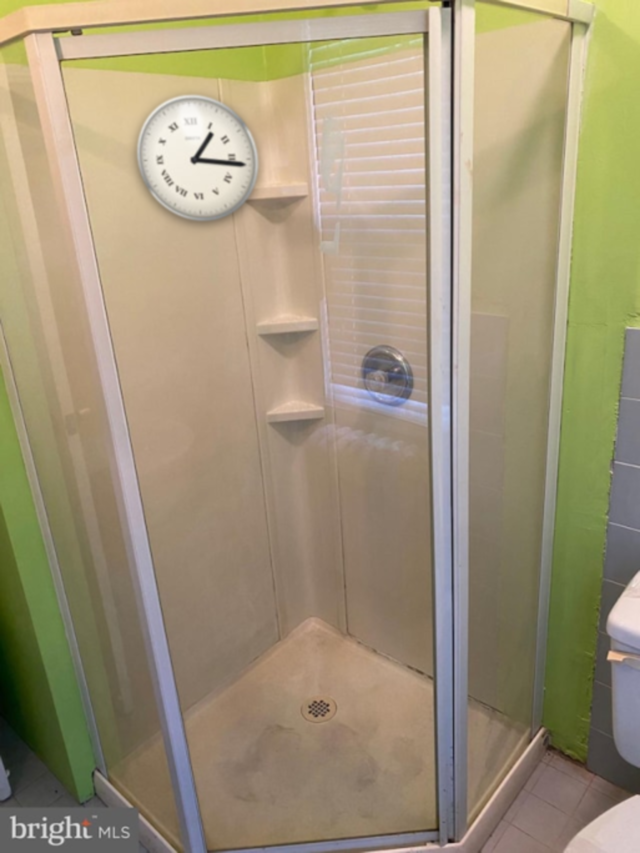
1:16
